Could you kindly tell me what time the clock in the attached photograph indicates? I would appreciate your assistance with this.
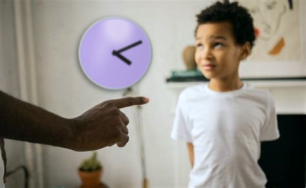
4:11
